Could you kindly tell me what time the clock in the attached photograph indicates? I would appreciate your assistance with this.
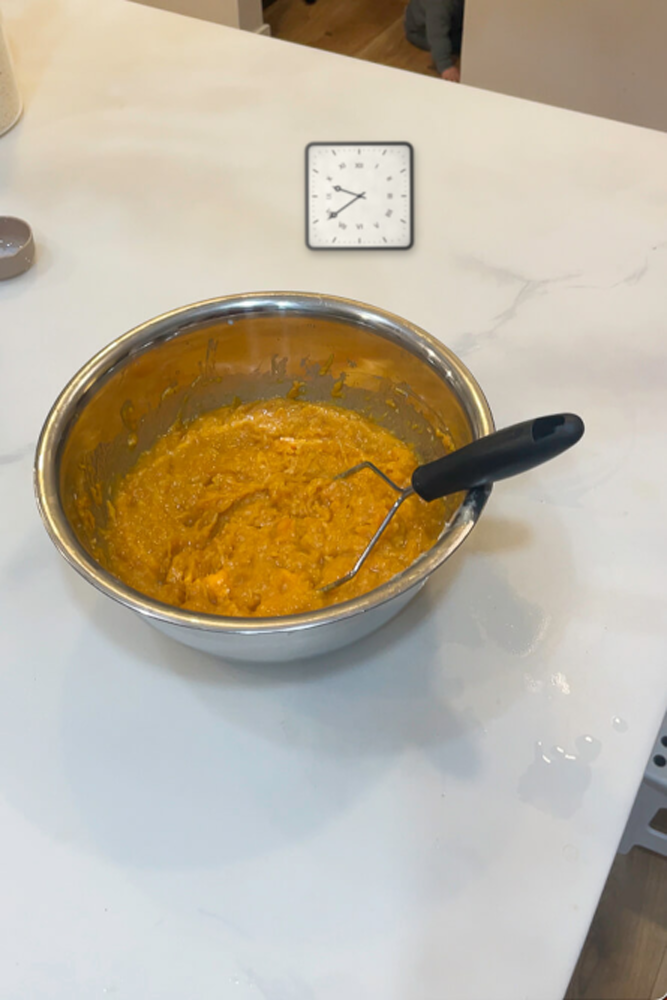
9:39
